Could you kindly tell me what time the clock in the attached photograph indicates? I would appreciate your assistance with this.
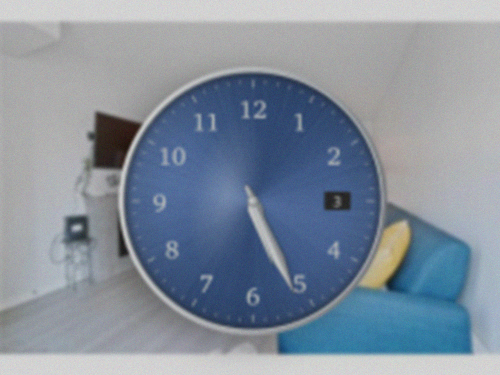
5:26
